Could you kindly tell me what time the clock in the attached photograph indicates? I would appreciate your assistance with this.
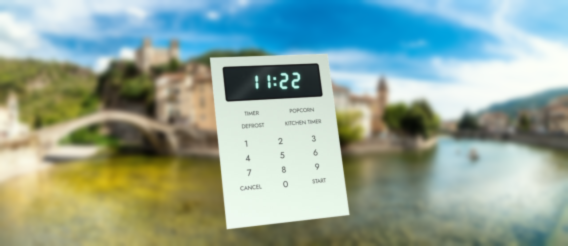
11:22
